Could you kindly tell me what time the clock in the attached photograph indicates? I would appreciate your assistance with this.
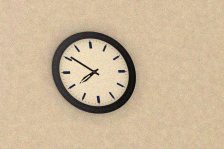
7:51
